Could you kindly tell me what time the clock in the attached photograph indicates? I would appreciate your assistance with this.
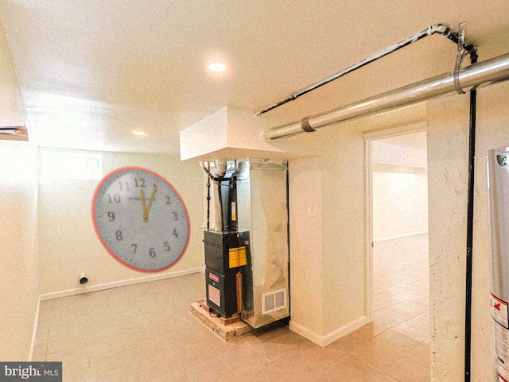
12:05
